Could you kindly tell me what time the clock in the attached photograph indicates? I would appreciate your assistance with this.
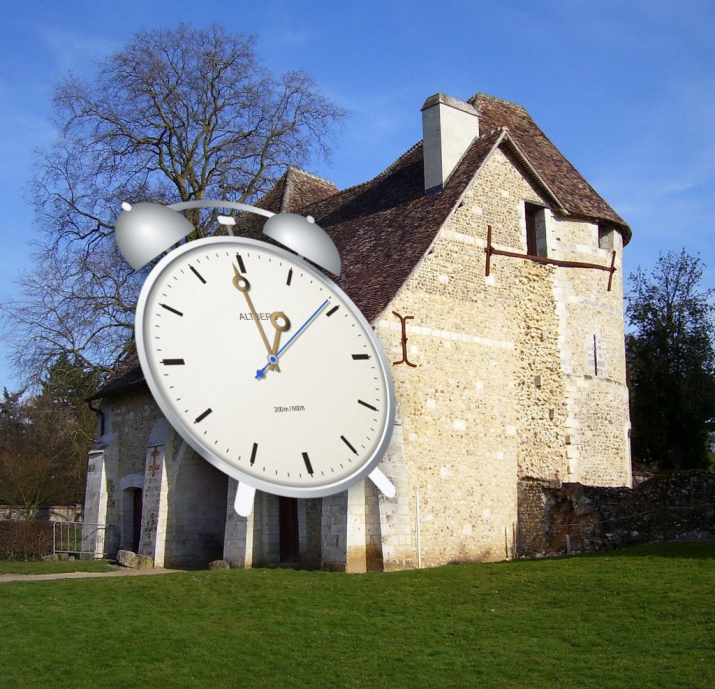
12:59:09
